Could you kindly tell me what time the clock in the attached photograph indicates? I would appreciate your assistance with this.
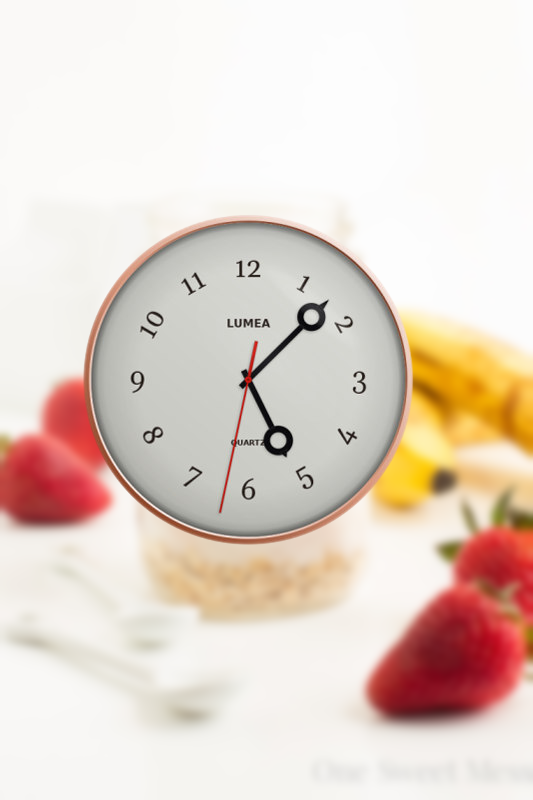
5:07:32
